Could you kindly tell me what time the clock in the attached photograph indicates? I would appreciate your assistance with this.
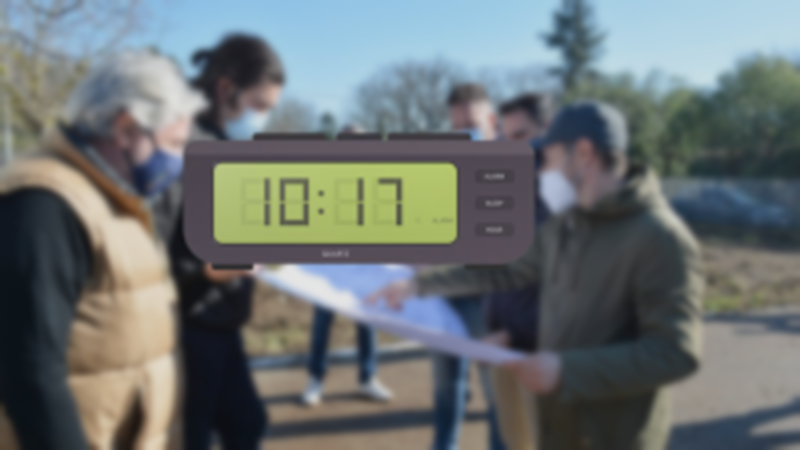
10:17
